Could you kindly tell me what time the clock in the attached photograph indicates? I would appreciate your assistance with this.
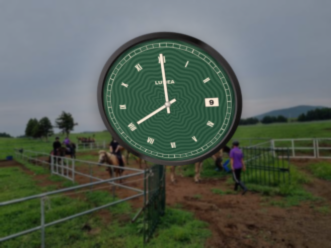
8:00
